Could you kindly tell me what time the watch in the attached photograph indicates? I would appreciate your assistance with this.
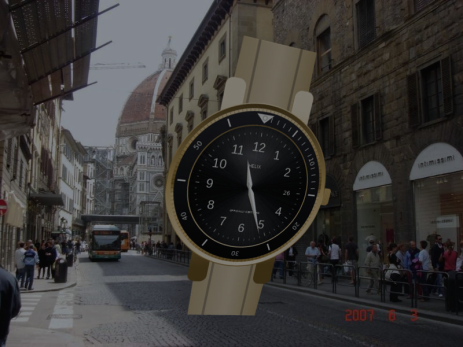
11:26
